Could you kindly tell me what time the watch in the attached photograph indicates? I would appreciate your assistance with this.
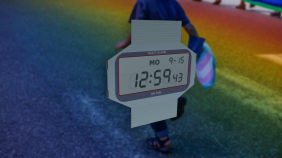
12:59:43
